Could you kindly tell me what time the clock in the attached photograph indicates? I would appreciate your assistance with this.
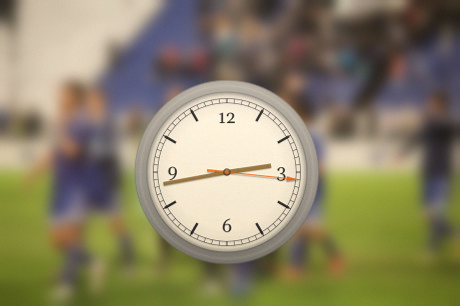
2:43:16
